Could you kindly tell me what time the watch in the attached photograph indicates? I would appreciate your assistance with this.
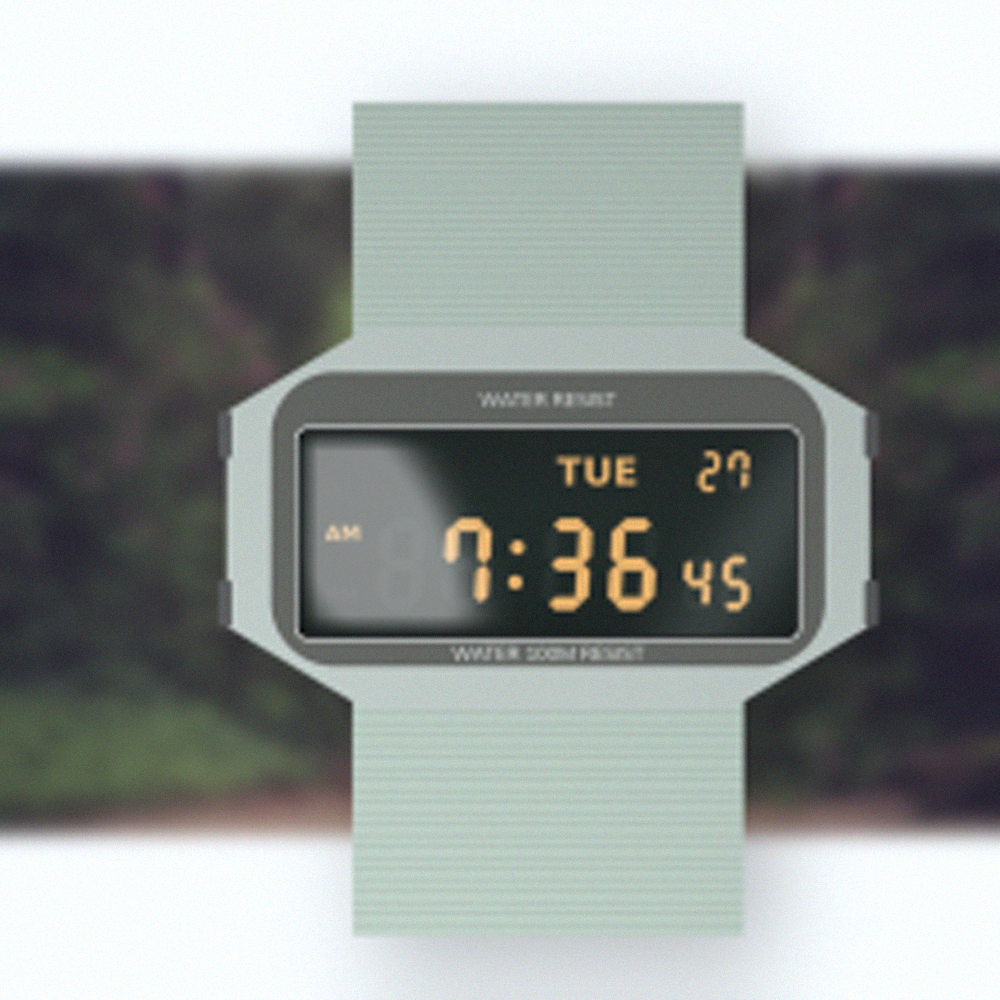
7:36:45
